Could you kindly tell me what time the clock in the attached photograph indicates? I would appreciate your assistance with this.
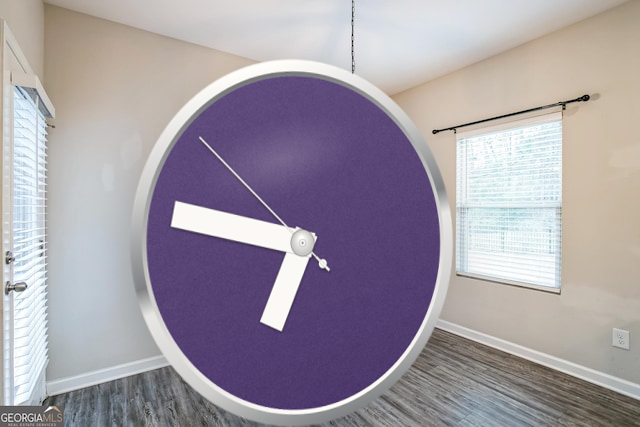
6:46:52
